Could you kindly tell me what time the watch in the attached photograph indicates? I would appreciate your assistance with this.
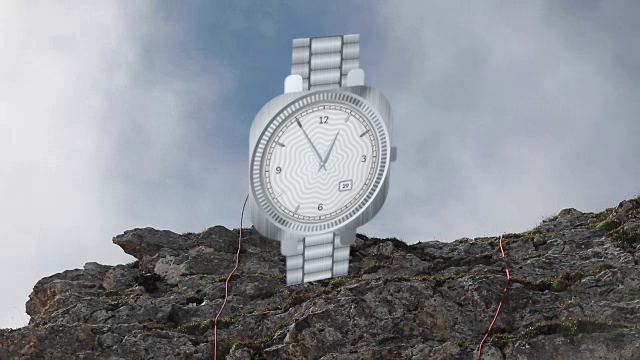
12:55
